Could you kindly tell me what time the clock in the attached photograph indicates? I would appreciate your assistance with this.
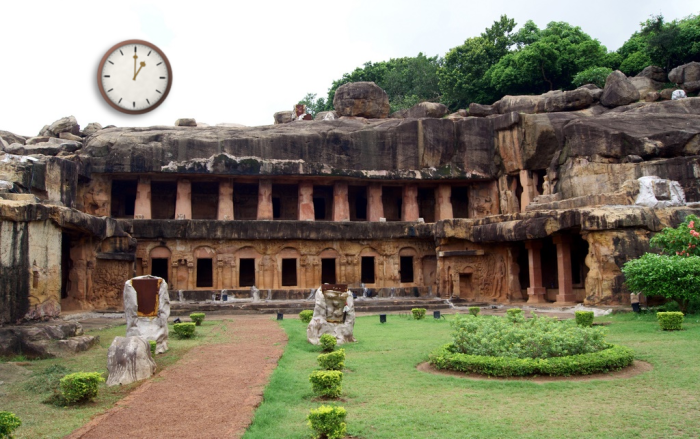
1:00
